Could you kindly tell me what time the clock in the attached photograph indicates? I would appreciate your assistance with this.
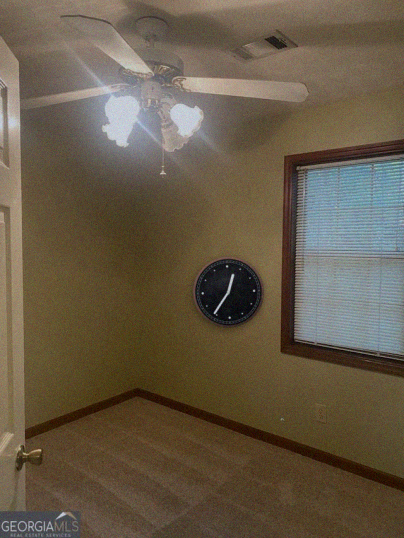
12:36
